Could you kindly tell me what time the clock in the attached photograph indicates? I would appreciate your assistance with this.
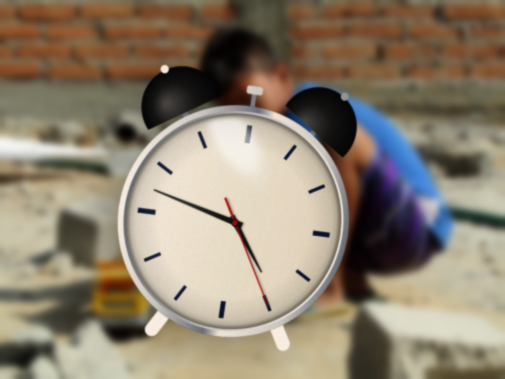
4:47:25
